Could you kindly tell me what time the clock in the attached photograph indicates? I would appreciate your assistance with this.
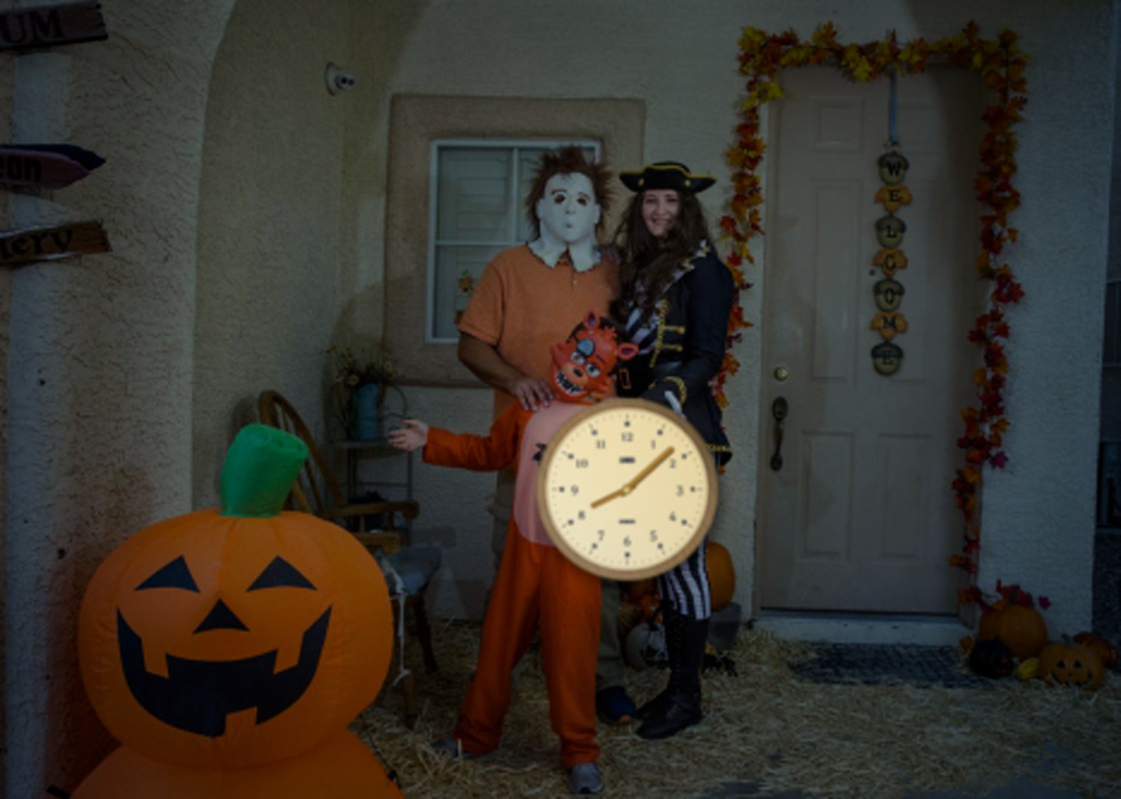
8:08
